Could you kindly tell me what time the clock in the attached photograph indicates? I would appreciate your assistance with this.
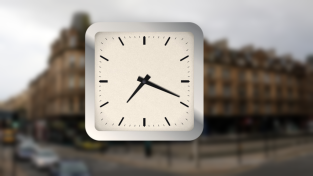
7:19
